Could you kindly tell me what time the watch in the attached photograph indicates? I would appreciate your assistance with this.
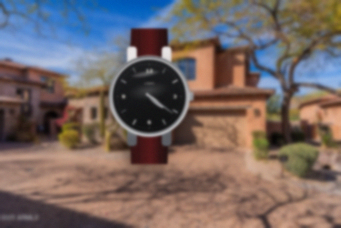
4:21
